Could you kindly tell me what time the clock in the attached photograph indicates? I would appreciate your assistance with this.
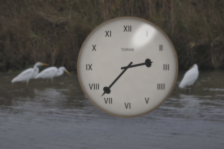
2:37
